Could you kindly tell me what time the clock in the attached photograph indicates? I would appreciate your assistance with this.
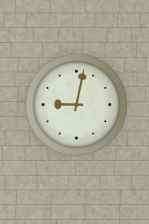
9:02
